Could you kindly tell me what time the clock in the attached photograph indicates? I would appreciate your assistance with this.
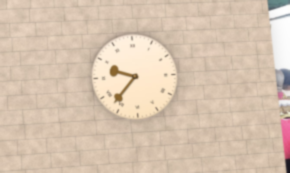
9:37
